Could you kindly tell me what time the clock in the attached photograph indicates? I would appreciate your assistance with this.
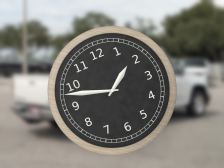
1:48
